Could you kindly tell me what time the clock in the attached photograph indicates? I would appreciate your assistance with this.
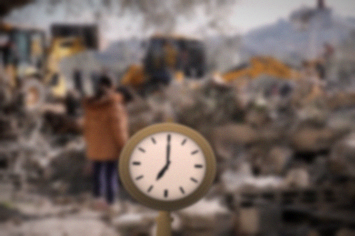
7:00
